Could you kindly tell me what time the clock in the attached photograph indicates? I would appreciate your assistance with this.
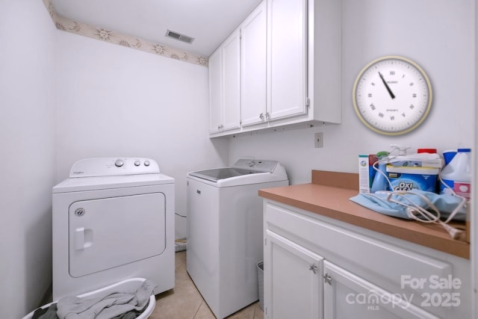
10:55
